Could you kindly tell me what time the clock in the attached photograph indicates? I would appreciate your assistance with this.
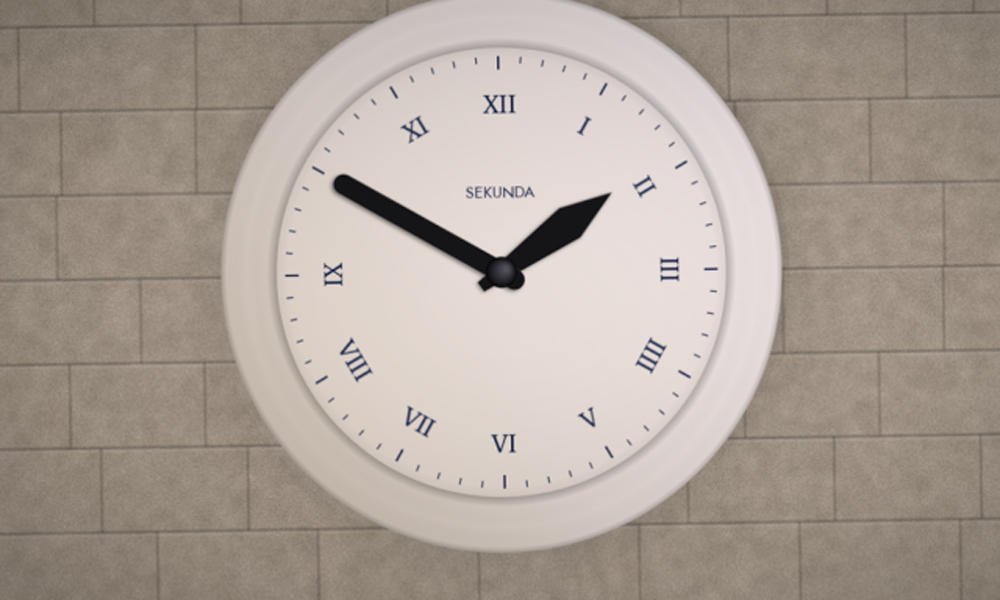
1:50
